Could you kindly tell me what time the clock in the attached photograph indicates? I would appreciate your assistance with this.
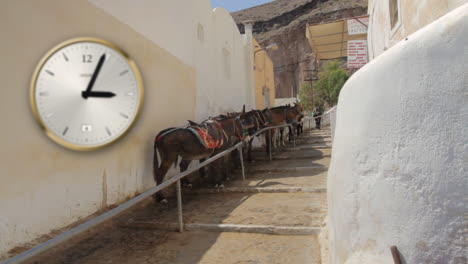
3:04
